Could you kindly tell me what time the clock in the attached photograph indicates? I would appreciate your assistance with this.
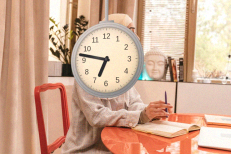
6:47
